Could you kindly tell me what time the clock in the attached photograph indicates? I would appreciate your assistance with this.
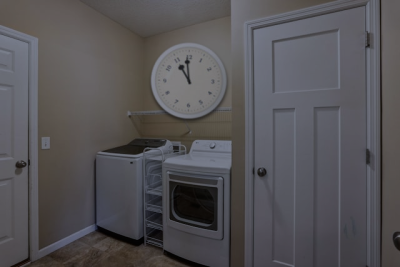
10:59
